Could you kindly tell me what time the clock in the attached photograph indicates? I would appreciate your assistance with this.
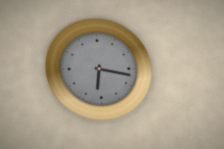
6:17
